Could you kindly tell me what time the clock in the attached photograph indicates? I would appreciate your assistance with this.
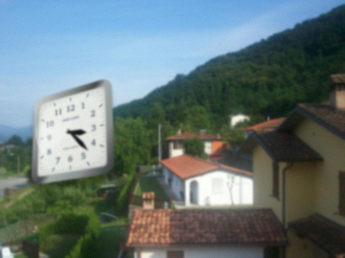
3:23
